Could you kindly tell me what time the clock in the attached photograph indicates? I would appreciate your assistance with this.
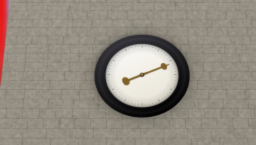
8:11
